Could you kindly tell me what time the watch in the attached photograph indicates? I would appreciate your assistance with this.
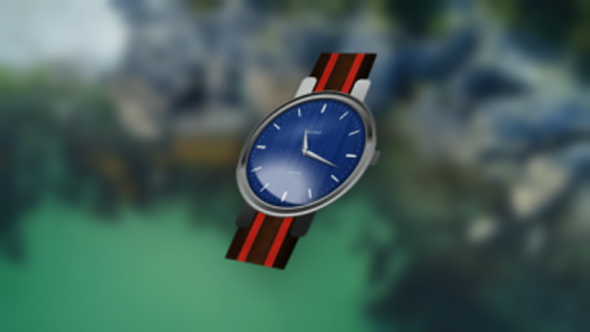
11:18
